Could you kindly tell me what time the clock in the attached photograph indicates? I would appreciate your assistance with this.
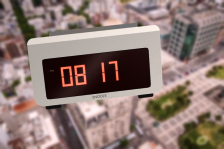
8:17
